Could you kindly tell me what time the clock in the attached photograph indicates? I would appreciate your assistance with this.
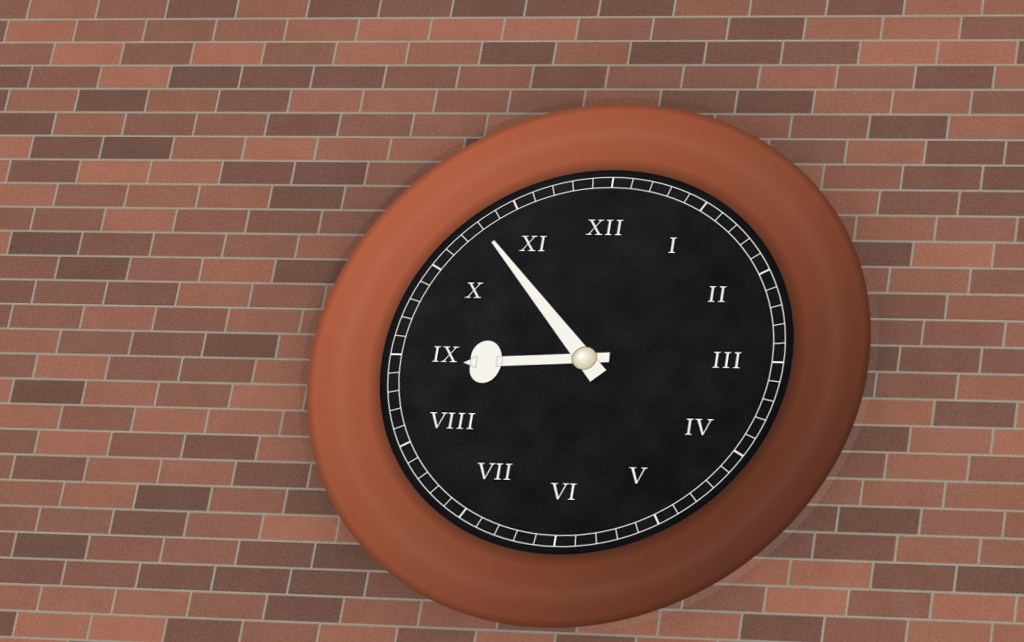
8:53
